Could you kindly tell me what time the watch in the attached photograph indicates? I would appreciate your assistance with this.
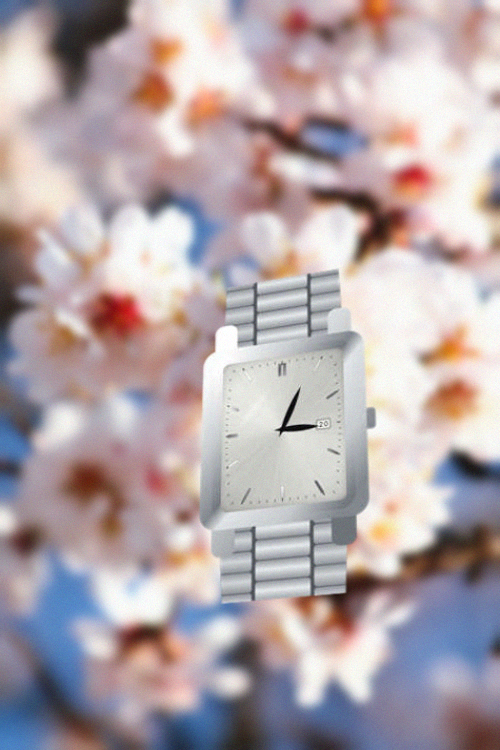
3:04
